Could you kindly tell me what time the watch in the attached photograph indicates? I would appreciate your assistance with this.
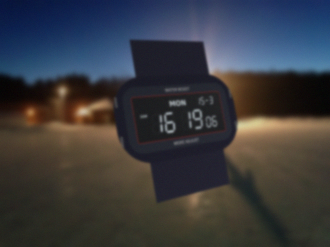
16:19
